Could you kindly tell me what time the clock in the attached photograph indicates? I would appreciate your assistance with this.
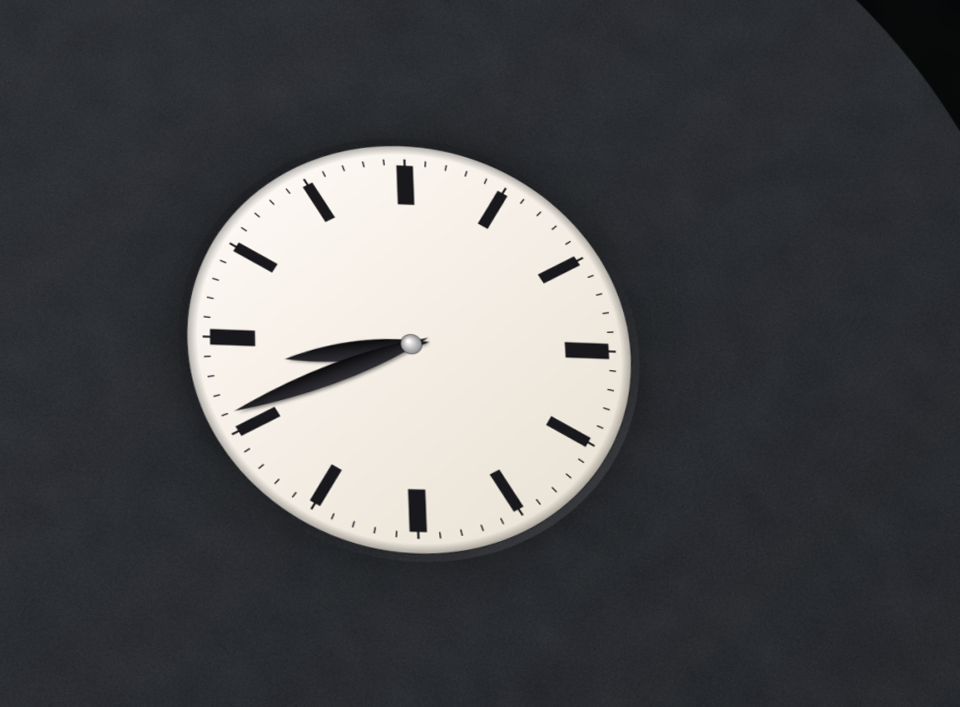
8:41
